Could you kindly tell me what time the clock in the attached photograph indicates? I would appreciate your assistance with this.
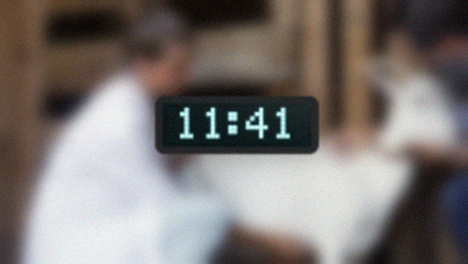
11:41
